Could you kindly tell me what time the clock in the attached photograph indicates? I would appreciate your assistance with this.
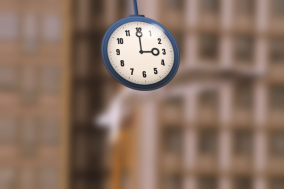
3:00
